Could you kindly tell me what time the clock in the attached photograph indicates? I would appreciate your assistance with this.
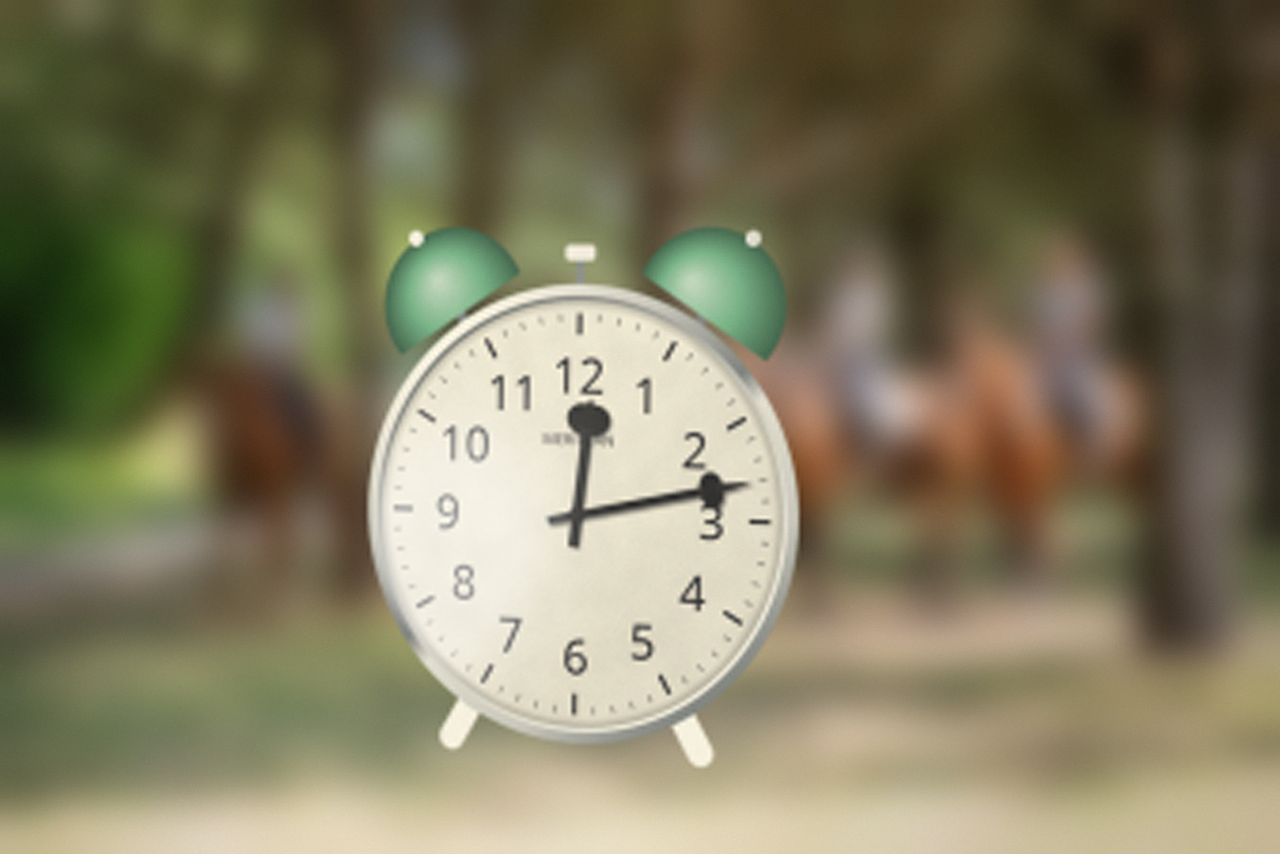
12:13
